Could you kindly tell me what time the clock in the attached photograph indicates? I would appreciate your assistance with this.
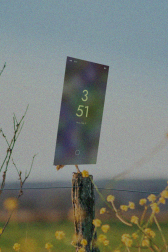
3:51
